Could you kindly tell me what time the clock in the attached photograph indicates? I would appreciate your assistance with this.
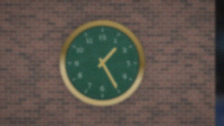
1:25
